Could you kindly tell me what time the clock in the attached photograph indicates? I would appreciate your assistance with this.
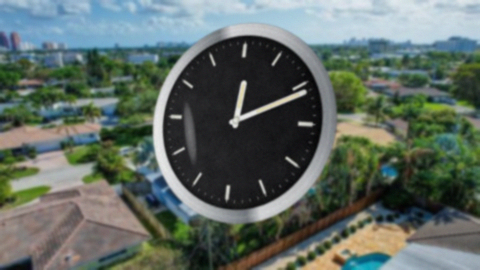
12:11
